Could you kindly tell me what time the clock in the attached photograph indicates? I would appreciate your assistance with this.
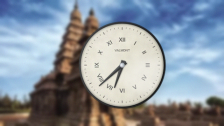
6:38
